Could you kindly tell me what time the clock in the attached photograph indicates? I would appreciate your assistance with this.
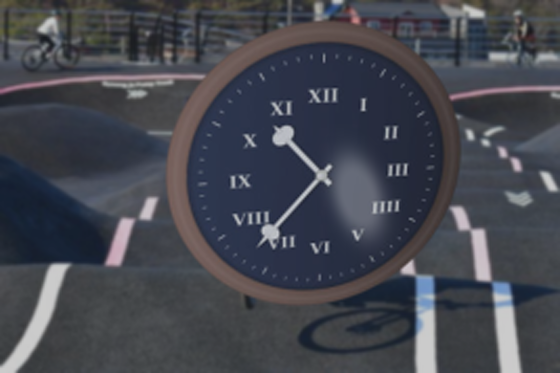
10:37
